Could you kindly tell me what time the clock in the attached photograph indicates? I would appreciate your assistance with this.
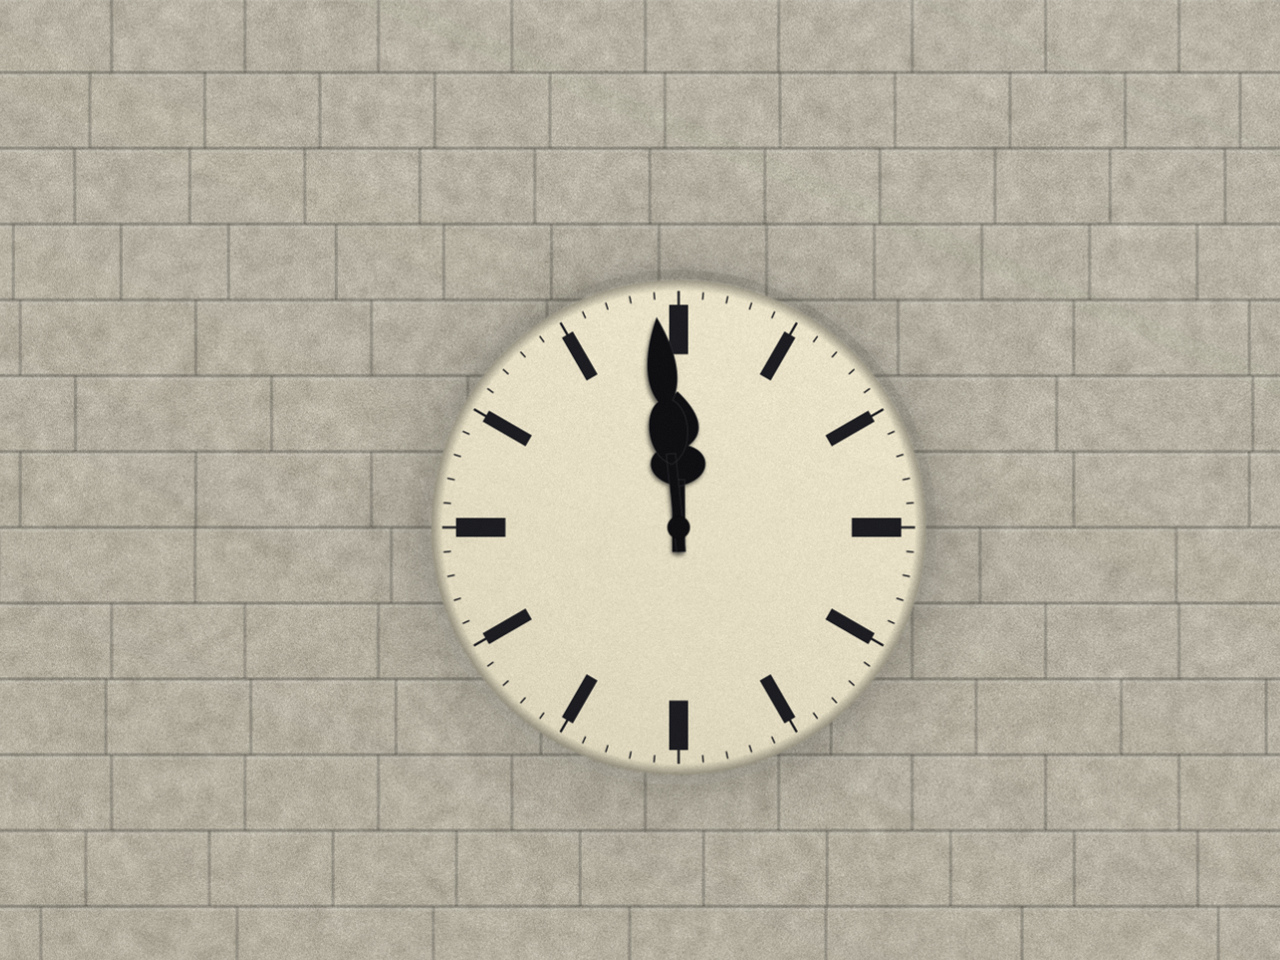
11:59
